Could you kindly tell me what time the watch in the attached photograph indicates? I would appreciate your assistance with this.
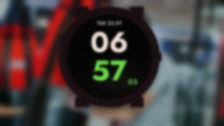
6:57
